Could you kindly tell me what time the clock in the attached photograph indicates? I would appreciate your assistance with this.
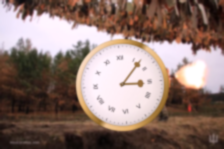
3:07
